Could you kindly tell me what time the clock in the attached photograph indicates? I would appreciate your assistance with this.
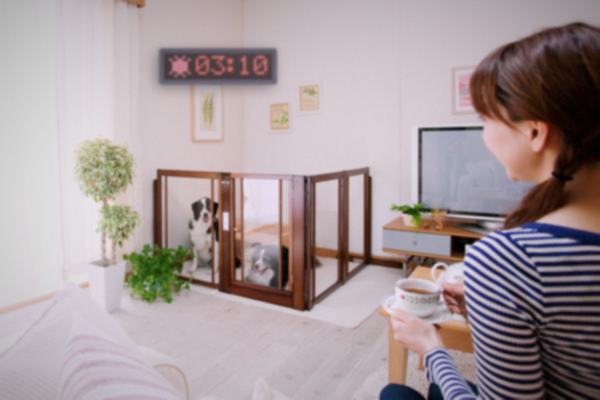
3:10
